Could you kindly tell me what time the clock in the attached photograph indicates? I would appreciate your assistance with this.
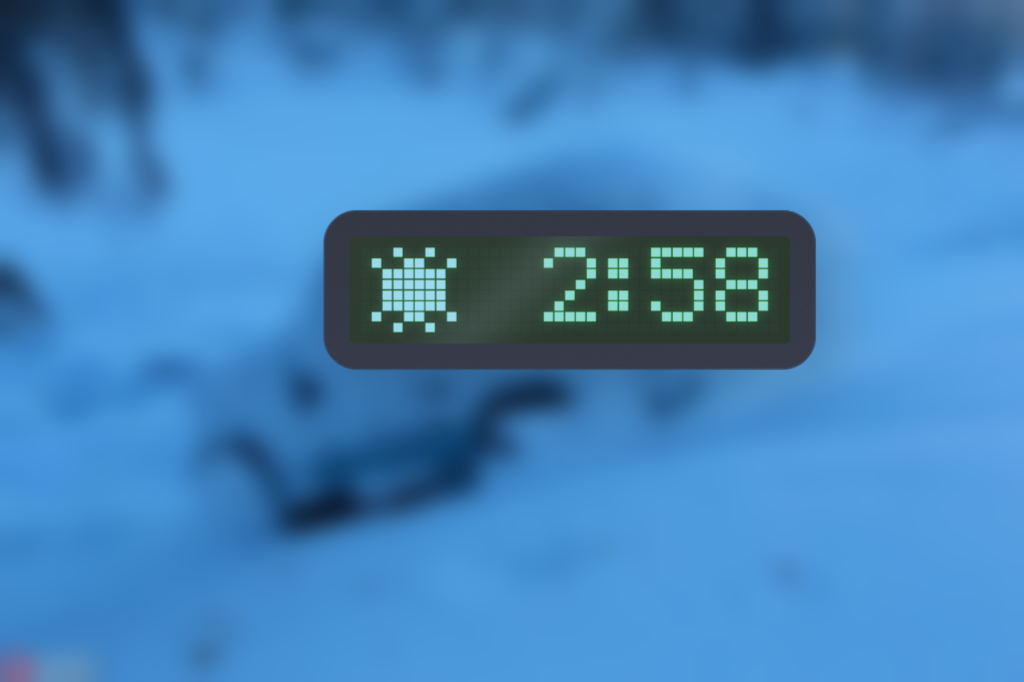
2:58
